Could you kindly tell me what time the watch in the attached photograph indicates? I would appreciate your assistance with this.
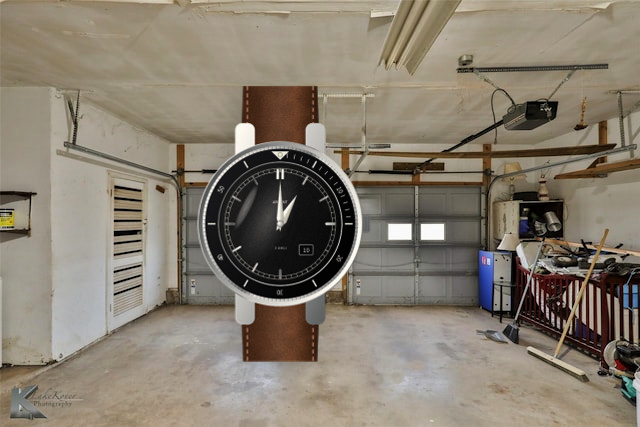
1:00
